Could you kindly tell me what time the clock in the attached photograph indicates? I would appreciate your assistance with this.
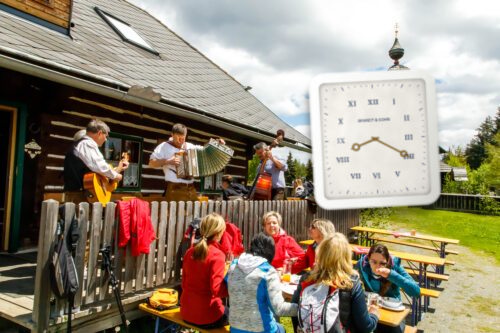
8:20
